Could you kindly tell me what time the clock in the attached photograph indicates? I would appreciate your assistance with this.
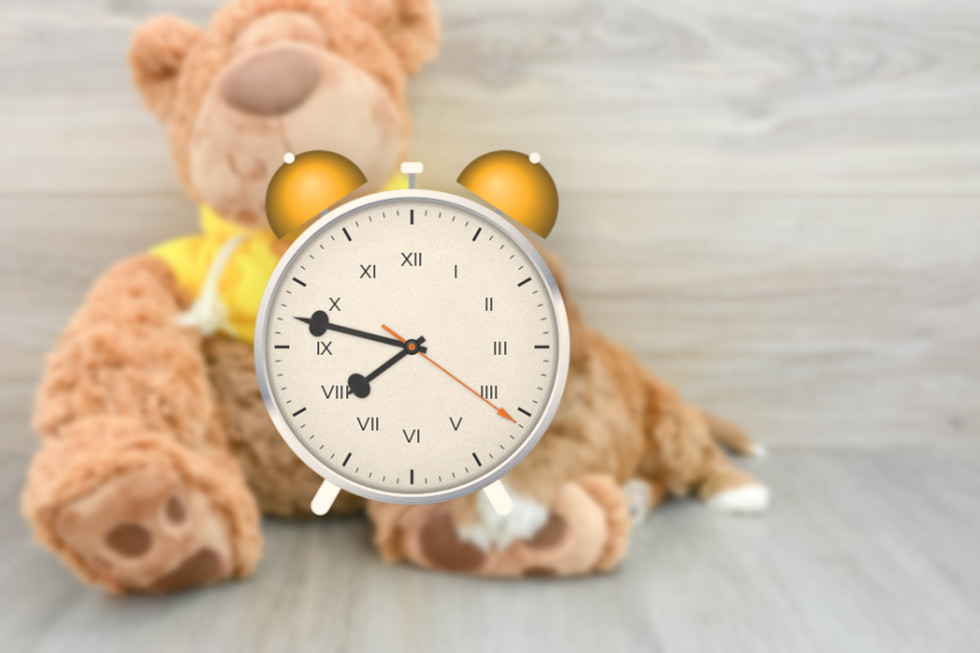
7:47:21
